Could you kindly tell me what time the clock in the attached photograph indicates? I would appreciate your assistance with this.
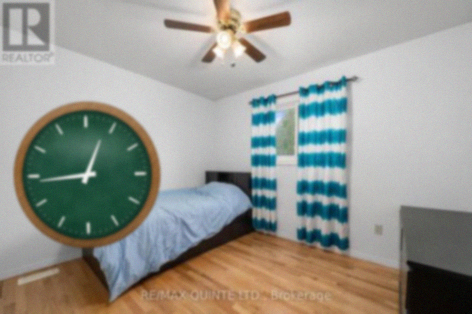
12:44
